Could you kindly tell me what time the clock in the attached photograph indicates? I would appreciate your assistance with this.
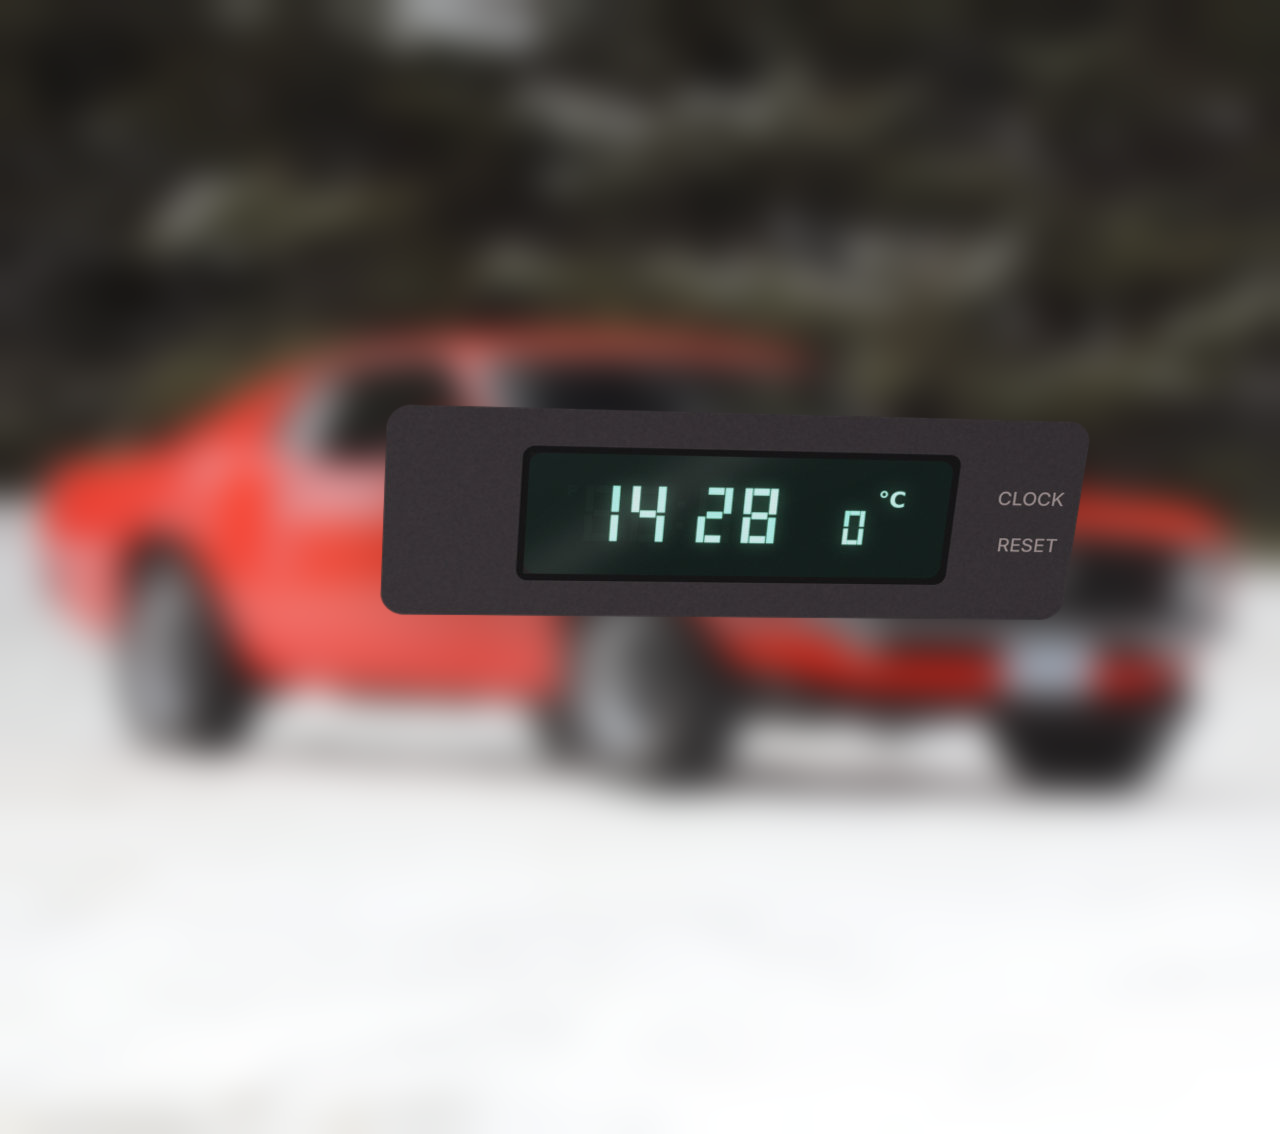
14:28
